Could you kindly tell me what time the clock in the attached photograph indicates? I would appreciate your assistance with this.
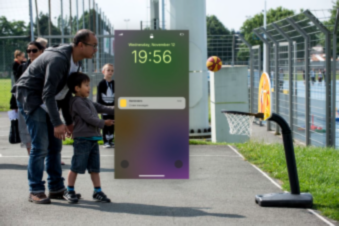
19:56
